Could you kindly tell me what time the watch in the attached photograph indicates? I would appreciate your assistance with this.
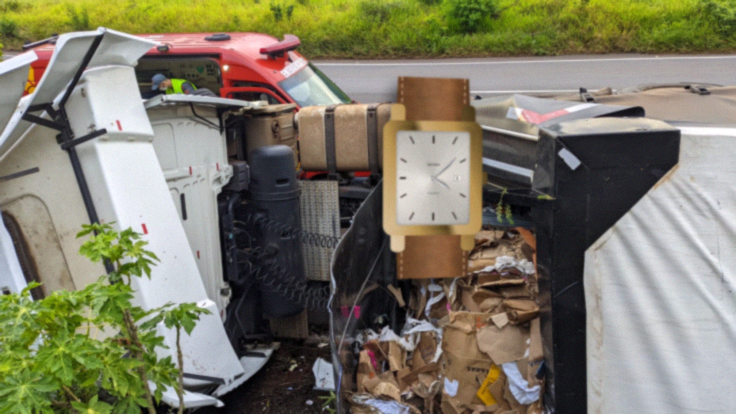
4:08
